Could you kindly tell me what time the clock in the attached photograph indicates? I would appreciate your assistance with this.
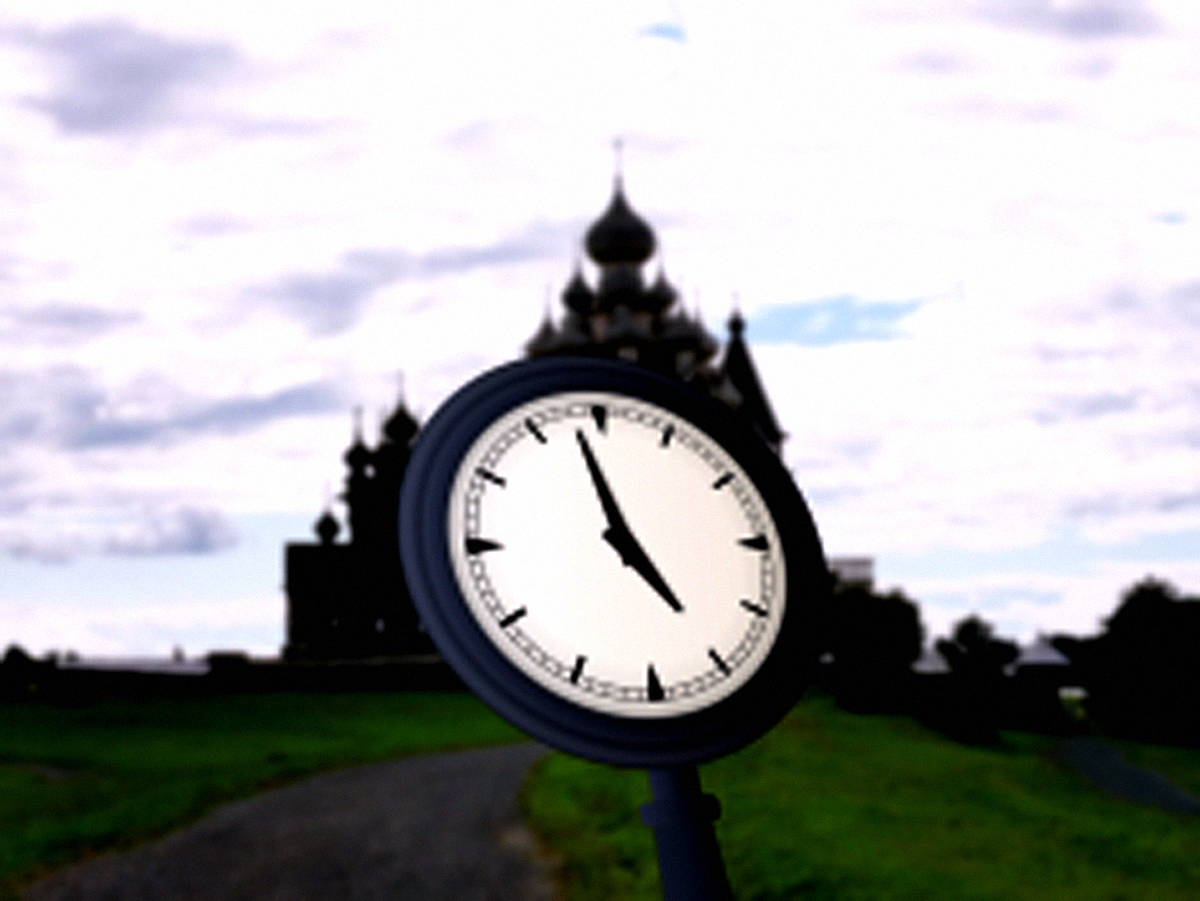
4:58
